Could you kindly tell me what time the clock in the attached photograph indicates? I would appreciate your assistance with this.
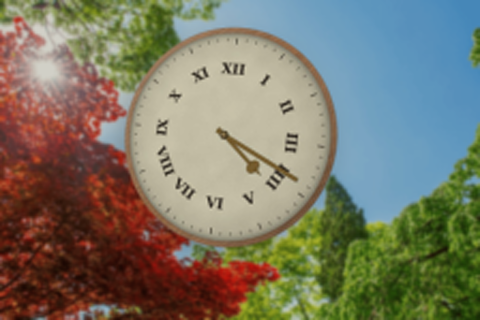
4:19
